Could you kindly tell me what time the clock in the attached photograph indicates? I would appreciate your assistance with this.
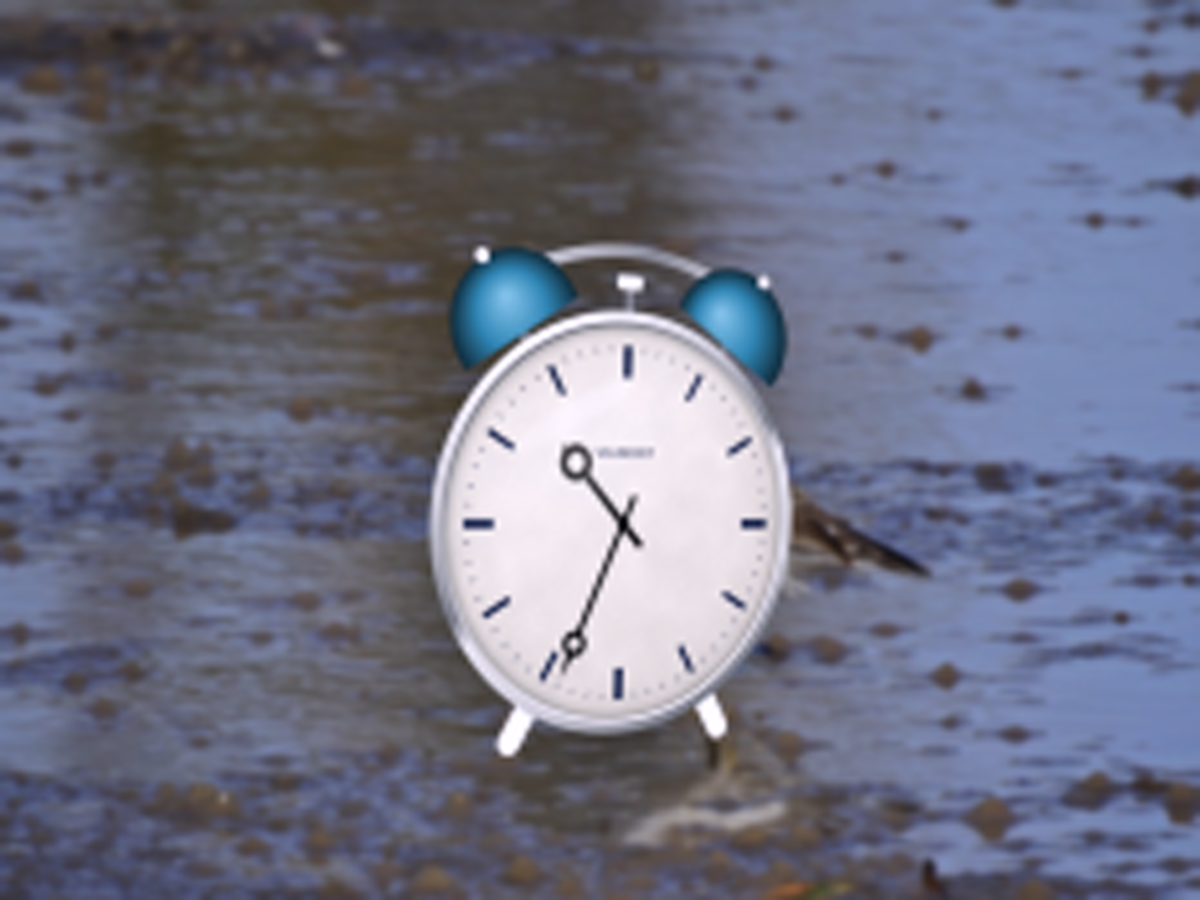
10:34
